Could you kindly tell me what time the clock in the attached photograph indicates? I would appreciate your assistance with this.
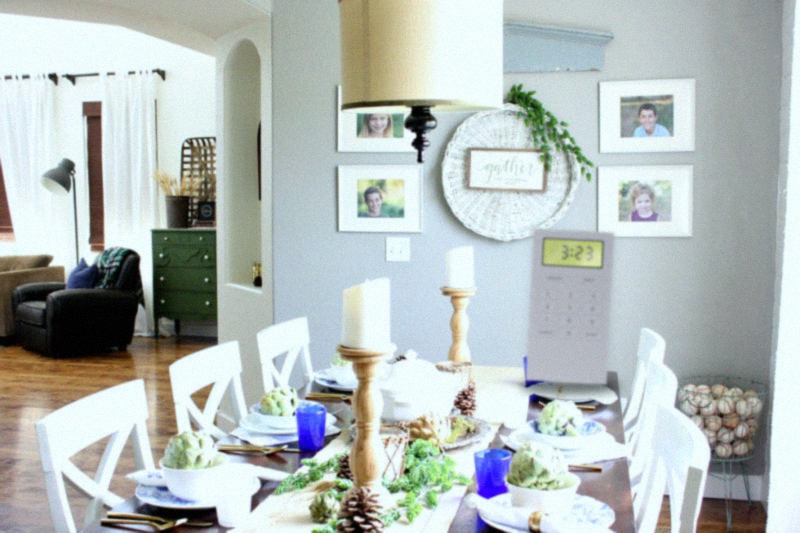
3:23
